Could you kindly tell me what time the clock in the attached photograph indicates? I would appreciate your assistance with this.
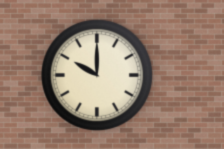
10:00
